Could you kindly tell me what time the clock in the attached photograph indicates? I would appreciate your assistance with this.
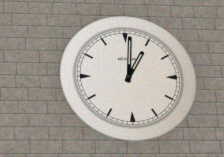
1:01
